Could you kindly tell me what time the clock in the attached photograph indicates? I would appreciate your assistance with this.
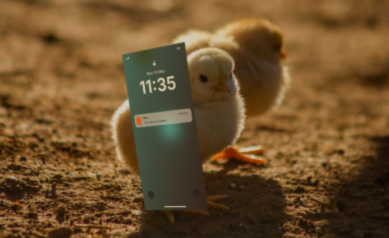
11:35
